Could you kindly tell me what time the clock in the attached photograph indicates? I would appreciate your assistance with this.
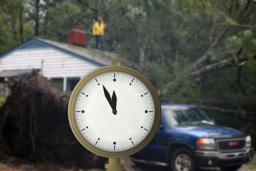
11:56
